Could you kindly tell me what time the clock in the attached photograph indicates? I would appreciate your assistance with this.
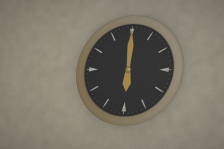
6:00
